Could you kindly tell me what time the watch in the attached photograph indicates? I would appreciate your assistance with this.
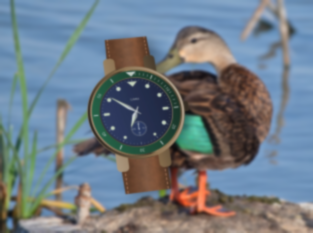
6:51
